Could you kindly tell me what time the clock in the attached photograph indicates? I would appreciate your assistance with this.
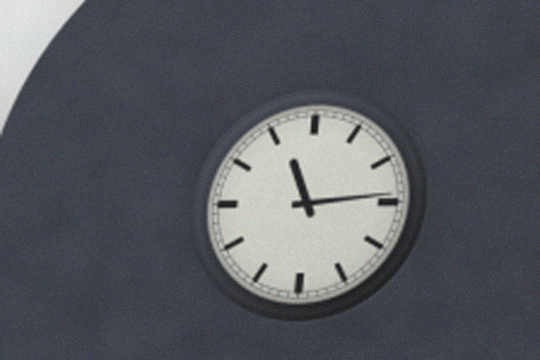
11:14
